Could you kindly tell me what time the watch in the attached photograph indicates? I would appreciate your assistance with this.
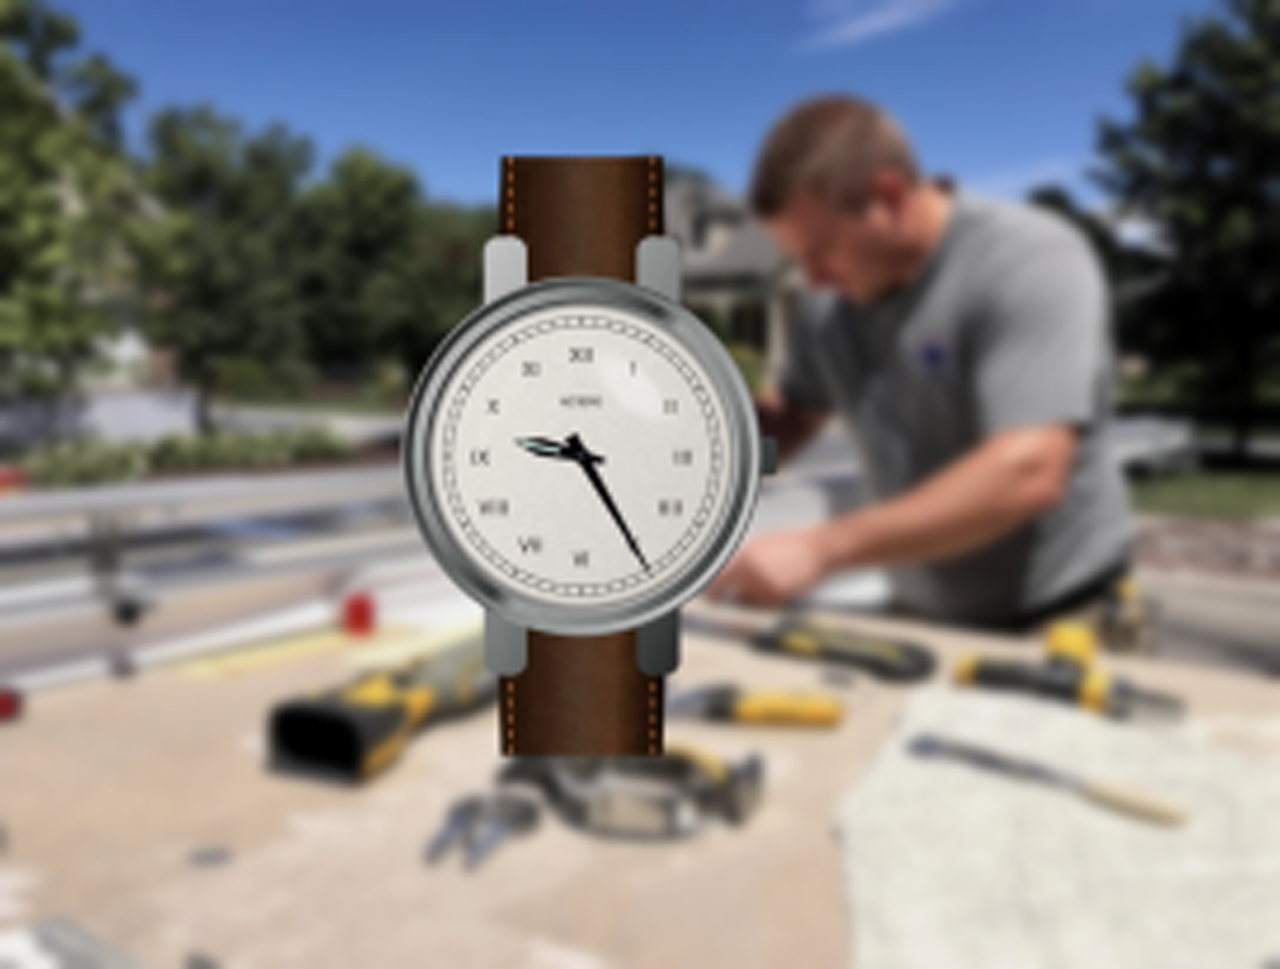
9:25
